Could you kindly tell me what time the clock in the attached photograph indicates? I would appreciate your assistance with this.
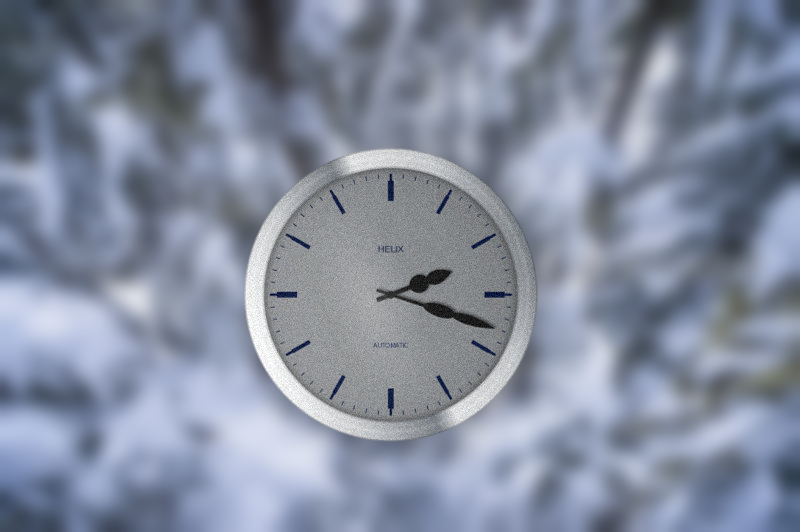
2:18
